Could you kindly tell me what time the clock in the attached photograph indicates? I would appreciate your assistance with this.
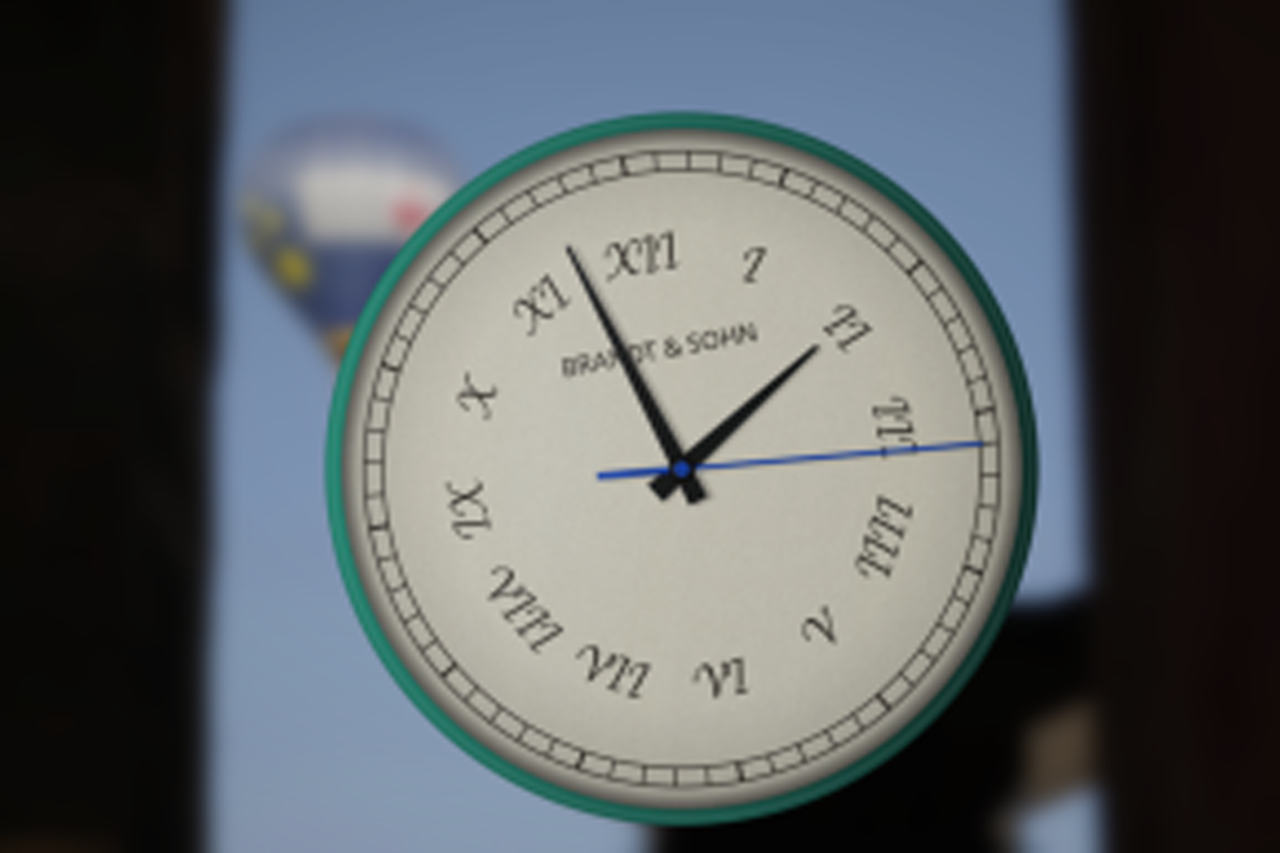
1:57:16
